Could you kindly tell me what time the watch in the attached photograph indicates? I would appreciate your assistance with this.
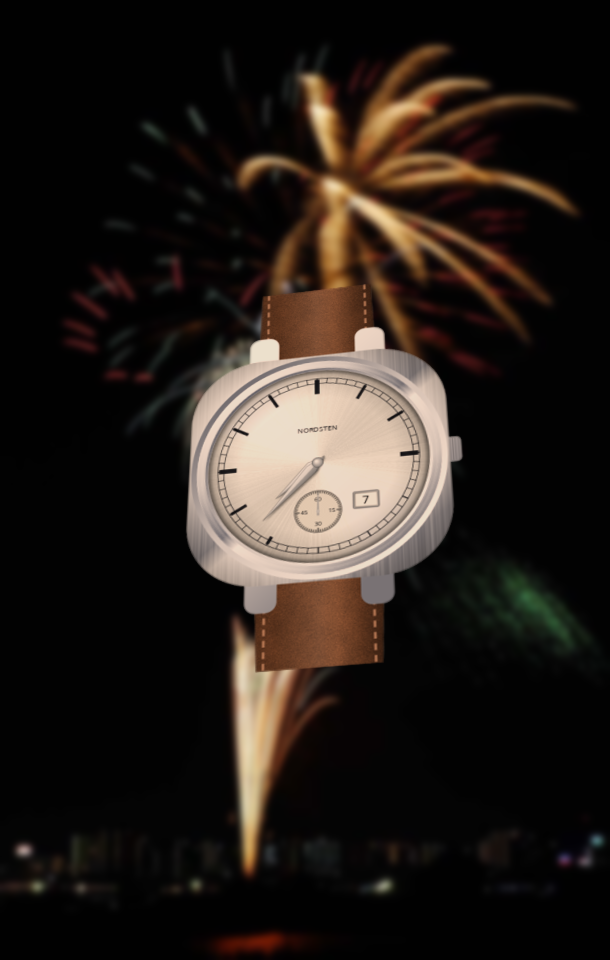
7:37
